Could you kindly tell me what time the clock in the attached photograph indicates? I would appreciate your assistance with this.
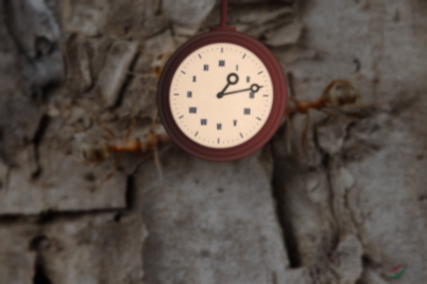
1:13
